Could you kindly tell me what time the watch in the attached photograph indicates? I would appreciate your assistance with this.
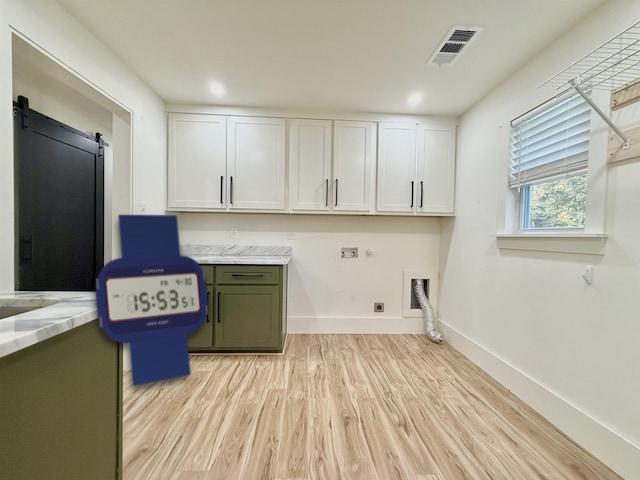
15:53:51
